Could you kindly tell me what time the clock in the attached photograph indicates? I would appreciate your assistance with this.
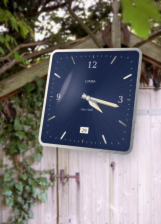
4:17
